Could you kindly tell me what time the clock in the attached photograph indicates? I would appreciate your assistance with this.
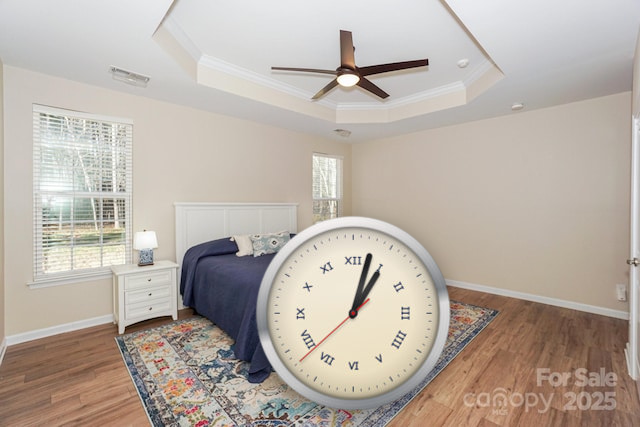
1:02:38
